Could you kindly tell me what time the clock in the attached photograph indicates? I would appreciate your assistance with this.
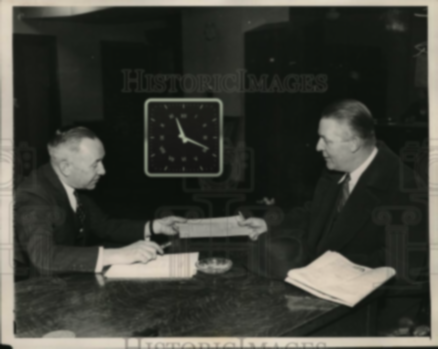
11:19
